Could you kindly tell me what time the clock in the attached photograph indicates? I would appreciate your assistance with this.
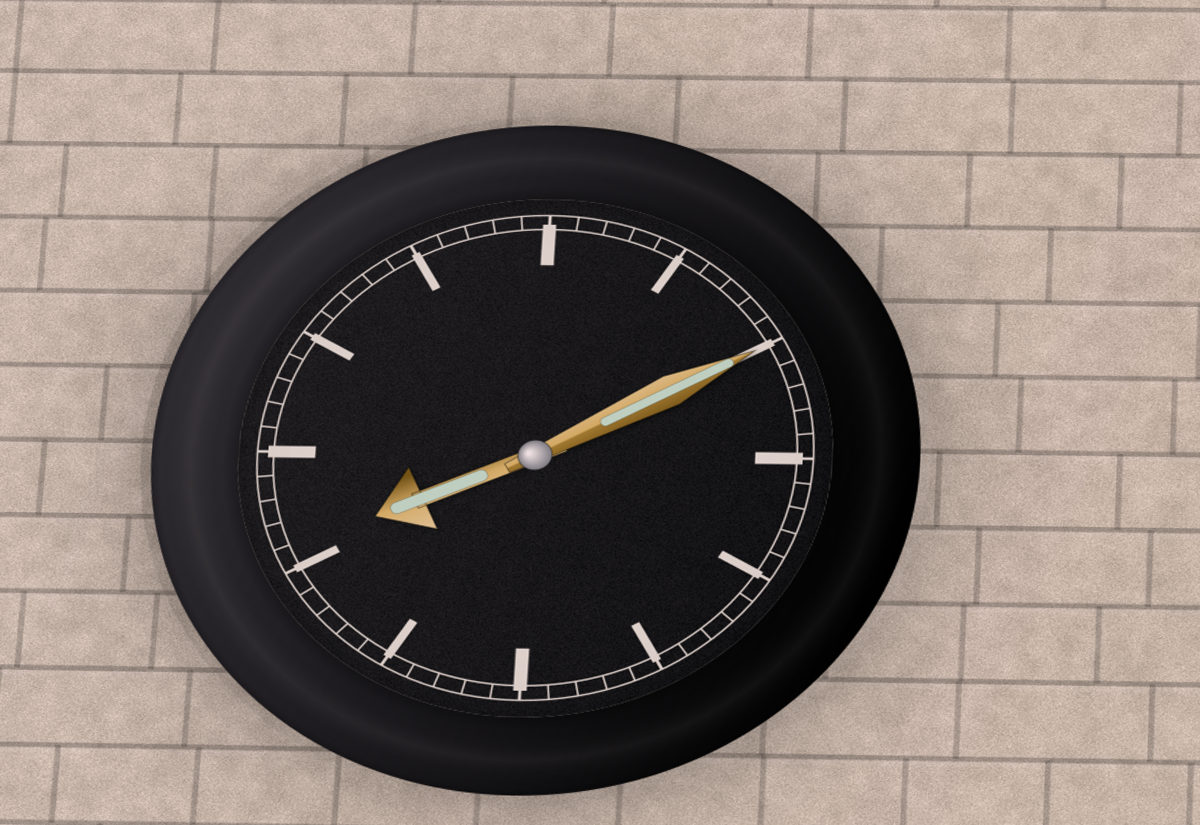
8:10
